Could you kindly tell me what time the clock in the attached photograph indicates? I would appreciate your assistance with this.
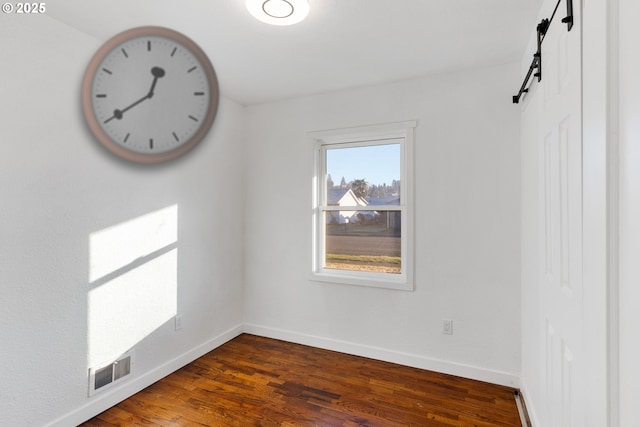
12:40
